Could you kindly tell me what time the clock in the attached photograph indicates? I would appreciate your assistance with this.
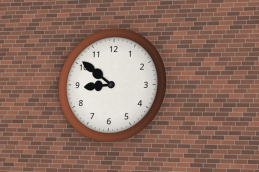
8:51
